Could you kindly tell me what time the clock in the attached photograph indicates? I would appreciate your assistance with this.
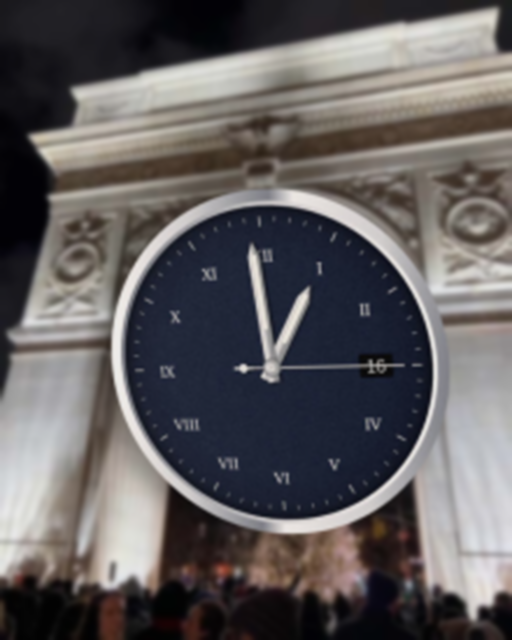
12:59:15
